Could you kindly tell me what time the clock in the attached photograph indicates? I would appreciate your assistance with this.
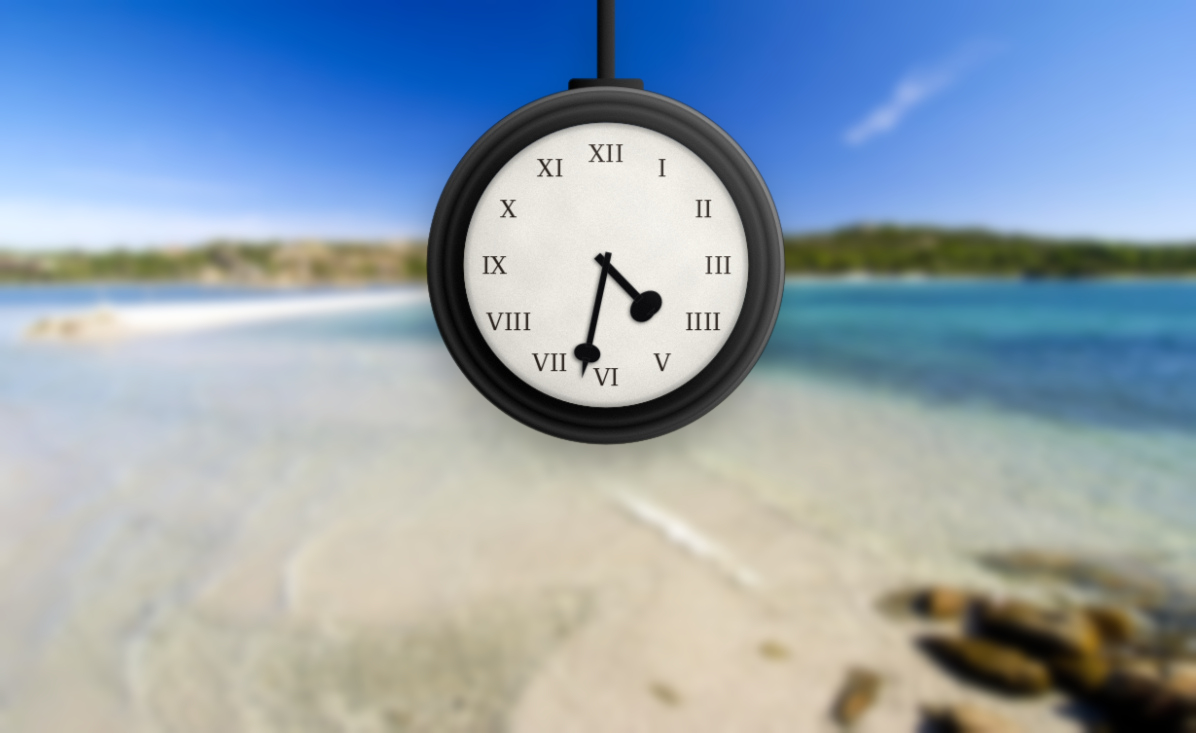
4:32
